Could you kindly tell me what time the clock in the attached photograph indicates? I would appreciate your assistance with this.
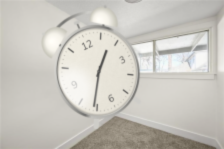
1:36
